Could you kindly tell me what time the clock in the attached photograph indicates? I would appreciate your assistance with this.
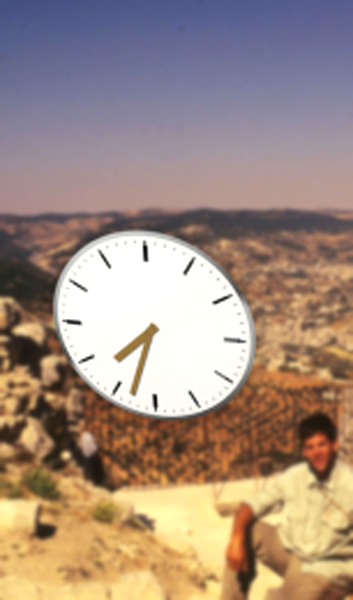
7:33
